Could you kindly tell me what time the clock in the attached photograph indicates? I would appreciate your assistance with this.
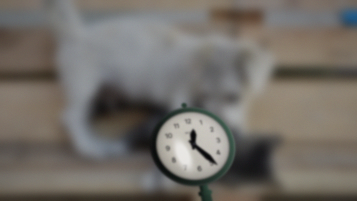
12:24
